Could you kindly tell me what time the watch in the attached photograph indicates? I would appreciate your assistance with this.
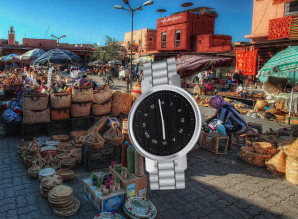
5:59
